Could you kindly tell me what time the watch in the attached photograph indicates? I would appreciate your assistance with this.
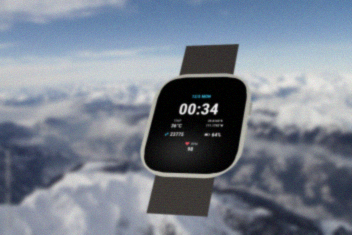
0:34
